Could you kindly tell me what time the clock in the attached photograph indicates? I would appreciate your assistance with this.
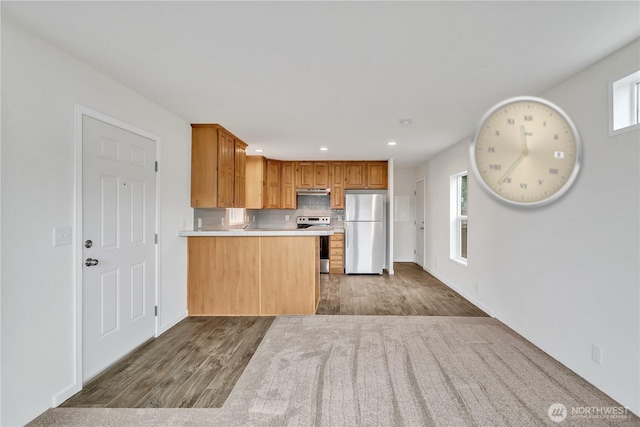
11:36
